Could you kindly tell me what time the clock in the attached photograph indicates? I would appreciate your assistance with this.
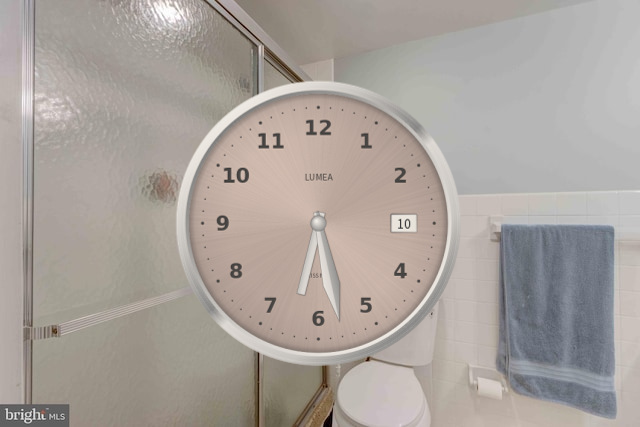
6:28
